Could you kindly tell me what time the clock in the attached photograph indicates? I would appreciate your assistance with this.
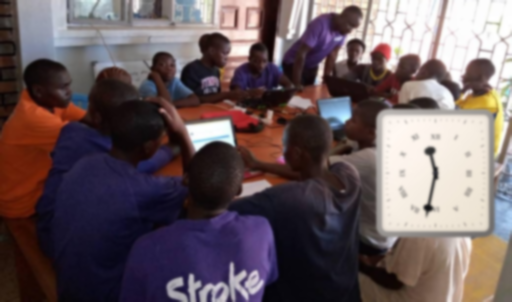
11:32
